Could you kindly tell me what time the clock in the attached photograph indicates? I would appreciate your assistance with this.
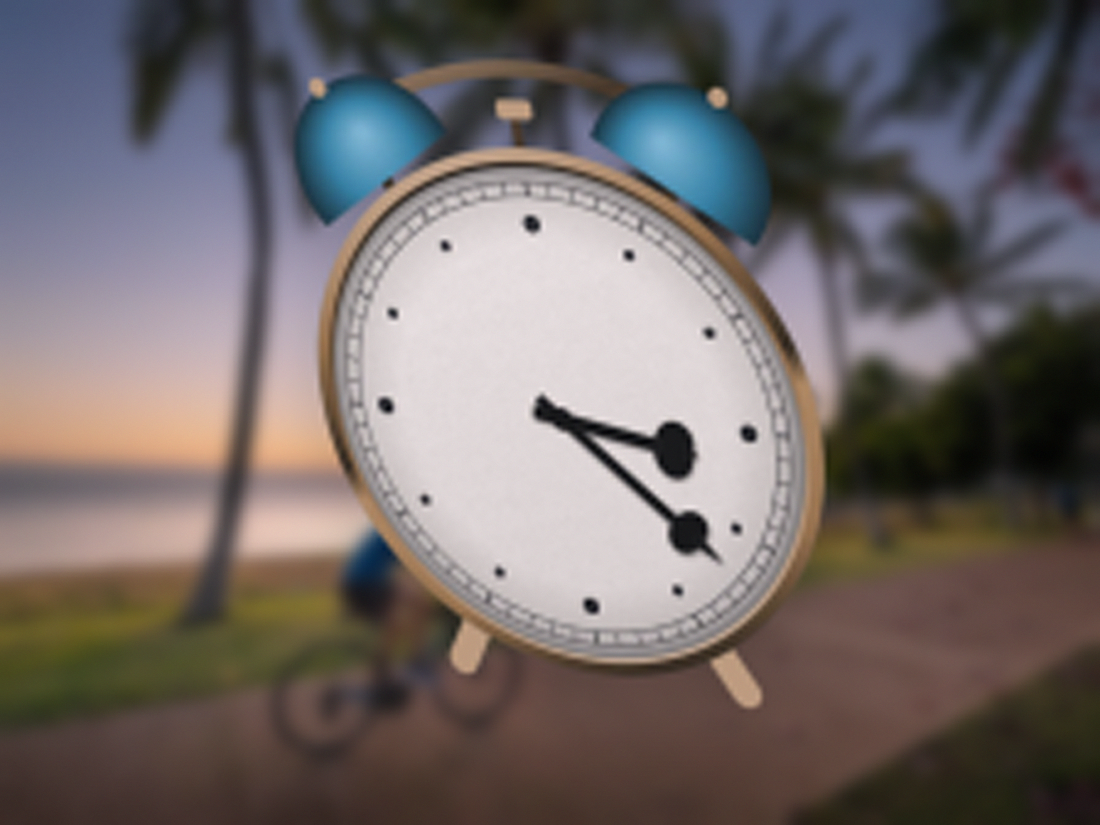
3:22
